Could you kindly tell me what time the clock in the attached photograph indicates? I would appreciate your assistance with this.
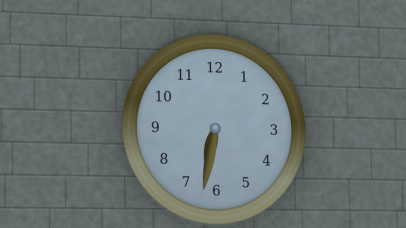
6:32
